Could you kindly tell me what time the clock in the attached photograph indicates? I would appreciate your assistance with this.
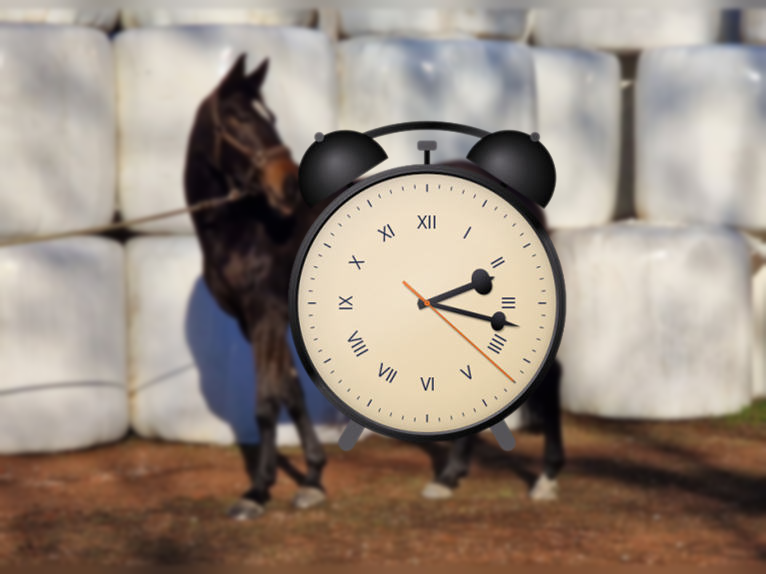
2:17:22
